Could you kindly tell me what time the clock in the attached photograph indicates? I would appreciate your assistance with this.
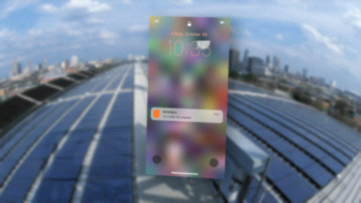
10:35
